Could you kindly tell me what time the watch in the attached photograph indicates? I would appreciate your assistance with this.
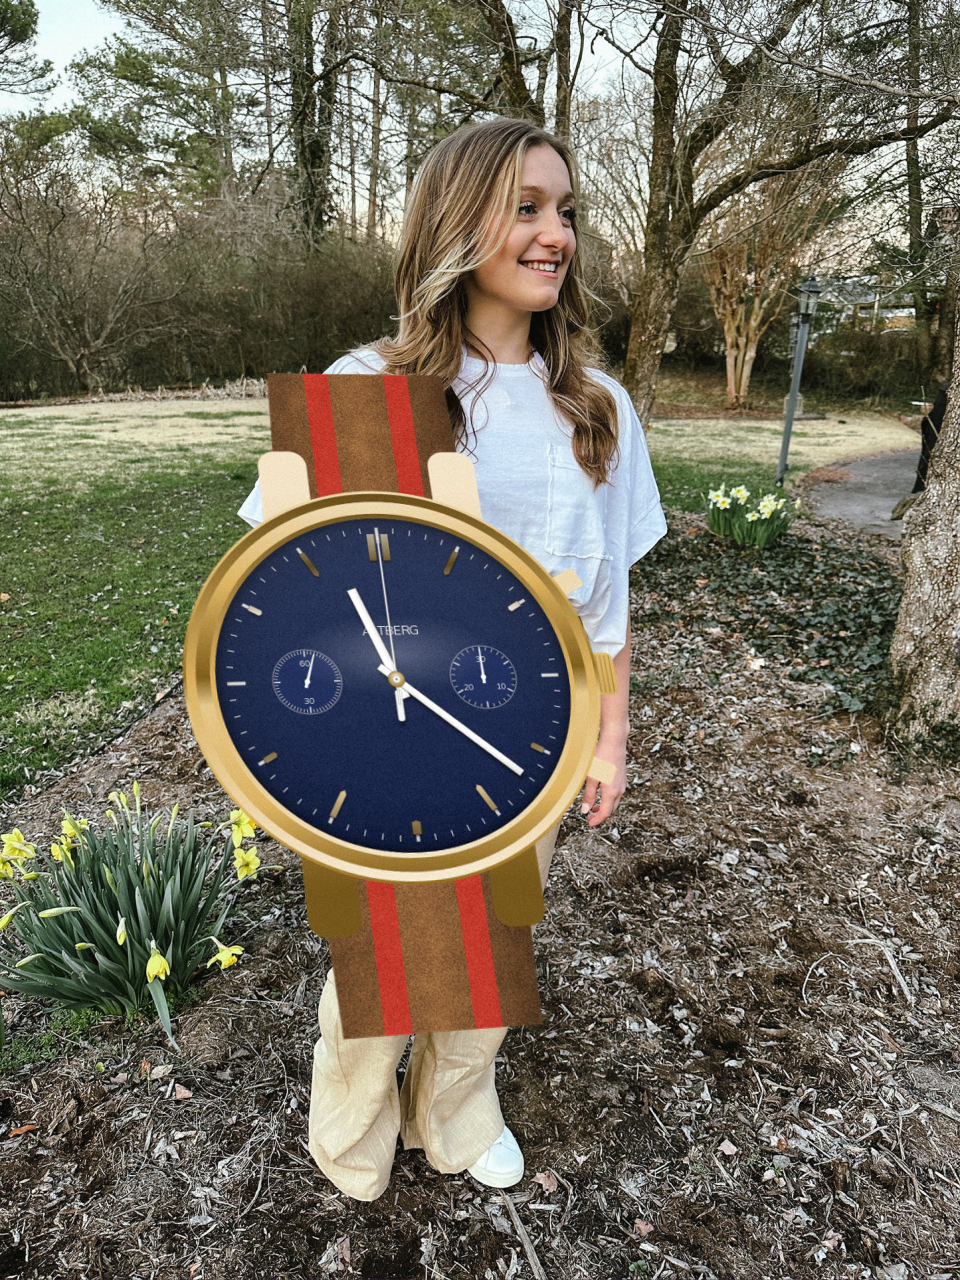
11:22:03
